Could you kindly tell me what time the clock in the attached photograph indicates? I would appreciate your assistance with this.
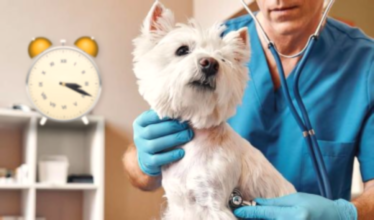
3:19
